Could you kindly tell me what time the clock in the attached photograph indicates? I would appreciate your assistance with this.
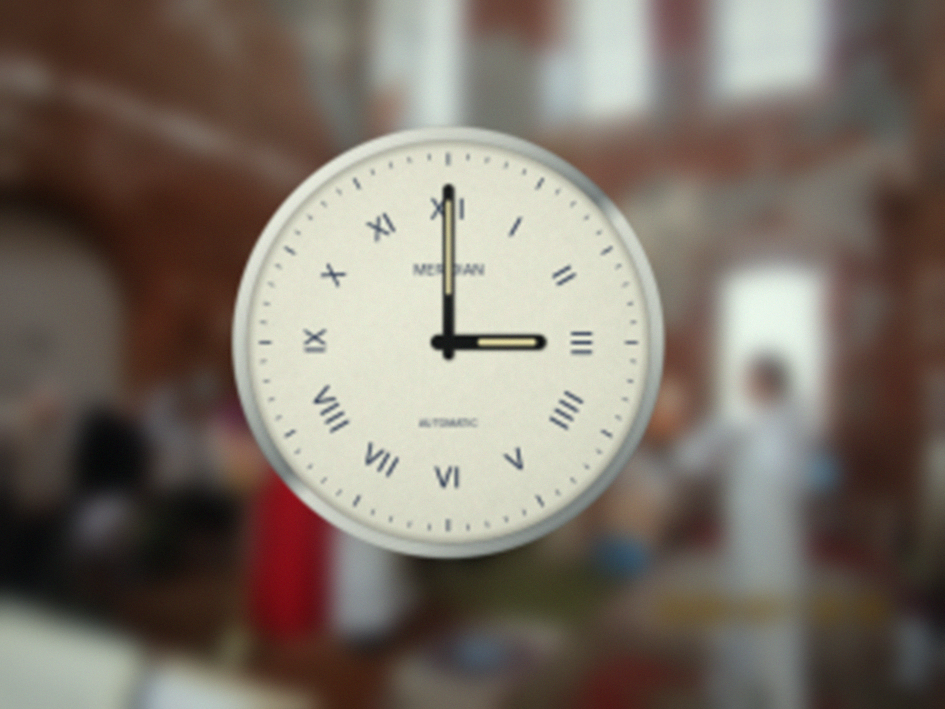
3:00
